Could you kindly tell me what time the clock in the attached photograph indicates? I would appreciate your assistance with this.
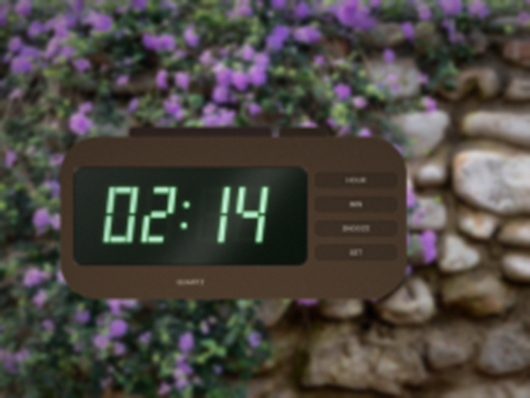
2:14
